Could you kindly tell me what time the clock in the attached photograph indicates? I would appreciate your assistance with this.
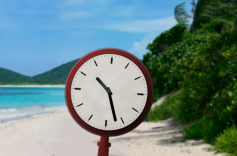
10:27
